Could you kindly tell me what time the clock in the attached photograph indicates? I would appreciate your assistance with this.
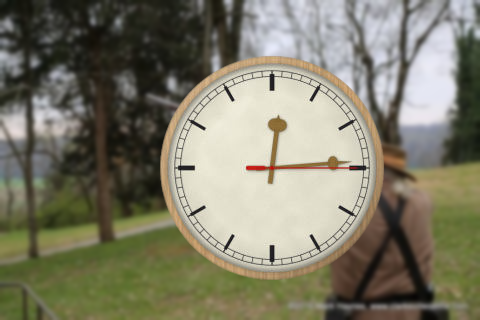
12:14:15
